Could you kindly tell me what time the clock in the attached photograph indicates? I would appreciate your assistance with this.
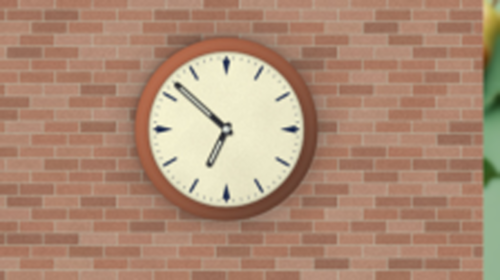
6:52
